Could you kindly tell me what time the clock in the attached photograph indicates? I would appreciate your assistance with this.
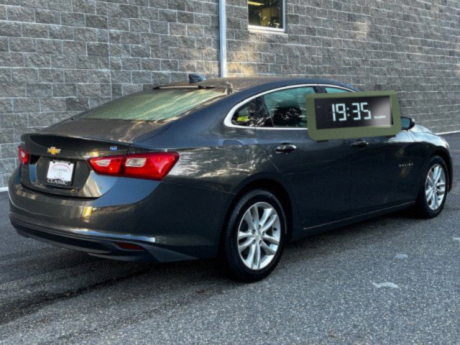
19:35
